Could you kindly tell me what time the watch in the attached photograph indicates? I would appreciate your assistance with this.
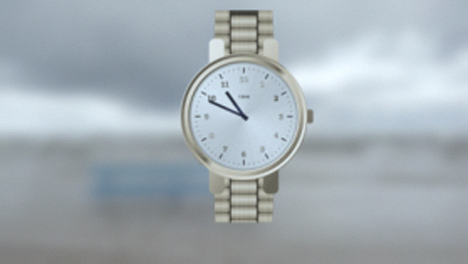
10:49
